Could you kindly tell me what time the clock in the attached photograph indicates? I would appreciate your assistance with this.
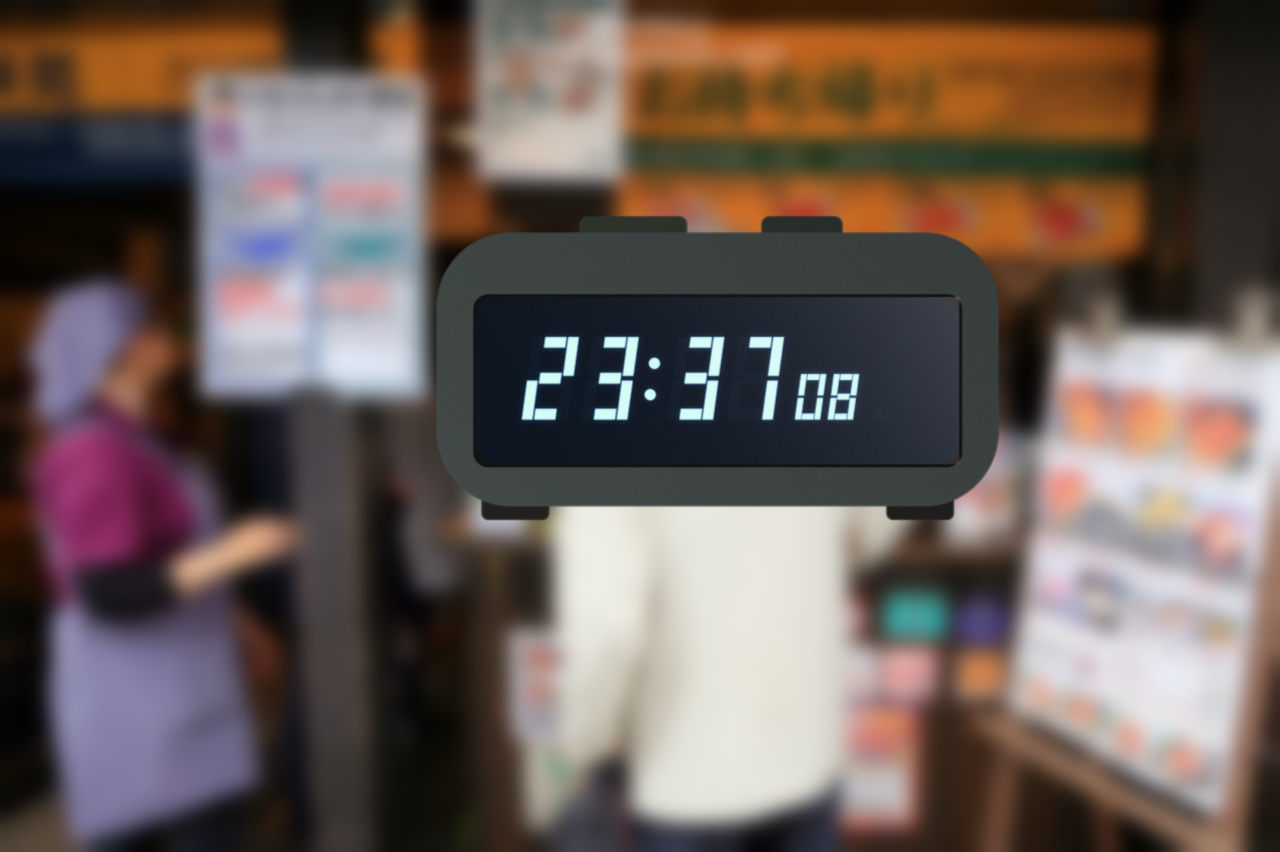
23:37:08
